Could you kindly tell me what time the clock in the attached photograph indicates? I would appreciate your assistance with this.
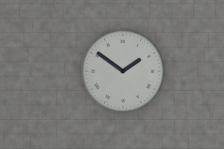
1:51
